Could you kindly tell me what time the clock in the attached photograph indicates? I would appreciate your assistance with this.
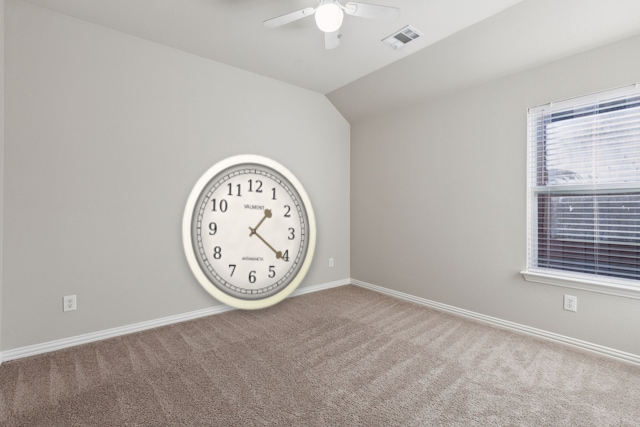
1:21
